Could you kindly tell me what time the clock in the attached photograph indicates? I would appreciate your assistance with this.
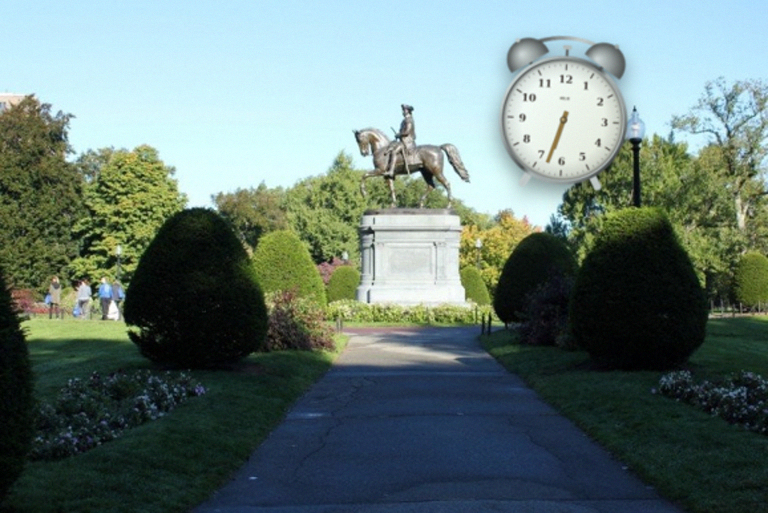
6:33
